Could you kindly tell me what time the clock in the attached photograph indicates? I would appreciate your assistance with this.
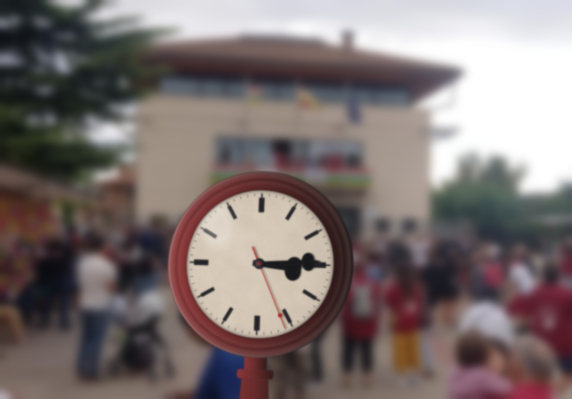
3:14:26
